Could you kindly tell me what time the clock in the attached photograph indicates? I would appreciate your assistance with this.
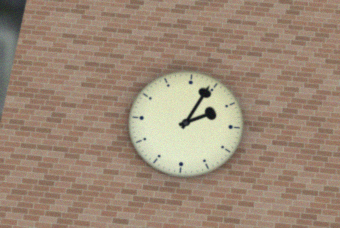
2:04
